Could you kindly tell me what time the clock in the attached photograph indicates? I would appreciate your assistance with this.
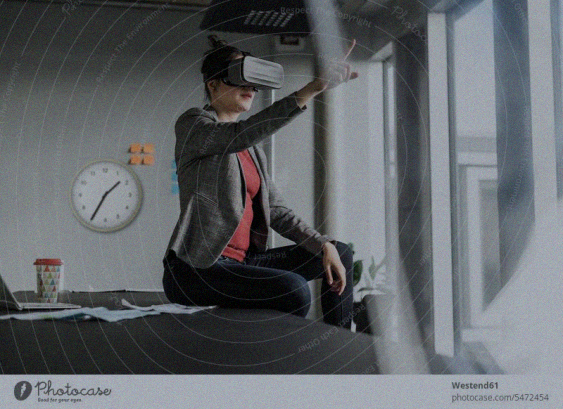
1:35
